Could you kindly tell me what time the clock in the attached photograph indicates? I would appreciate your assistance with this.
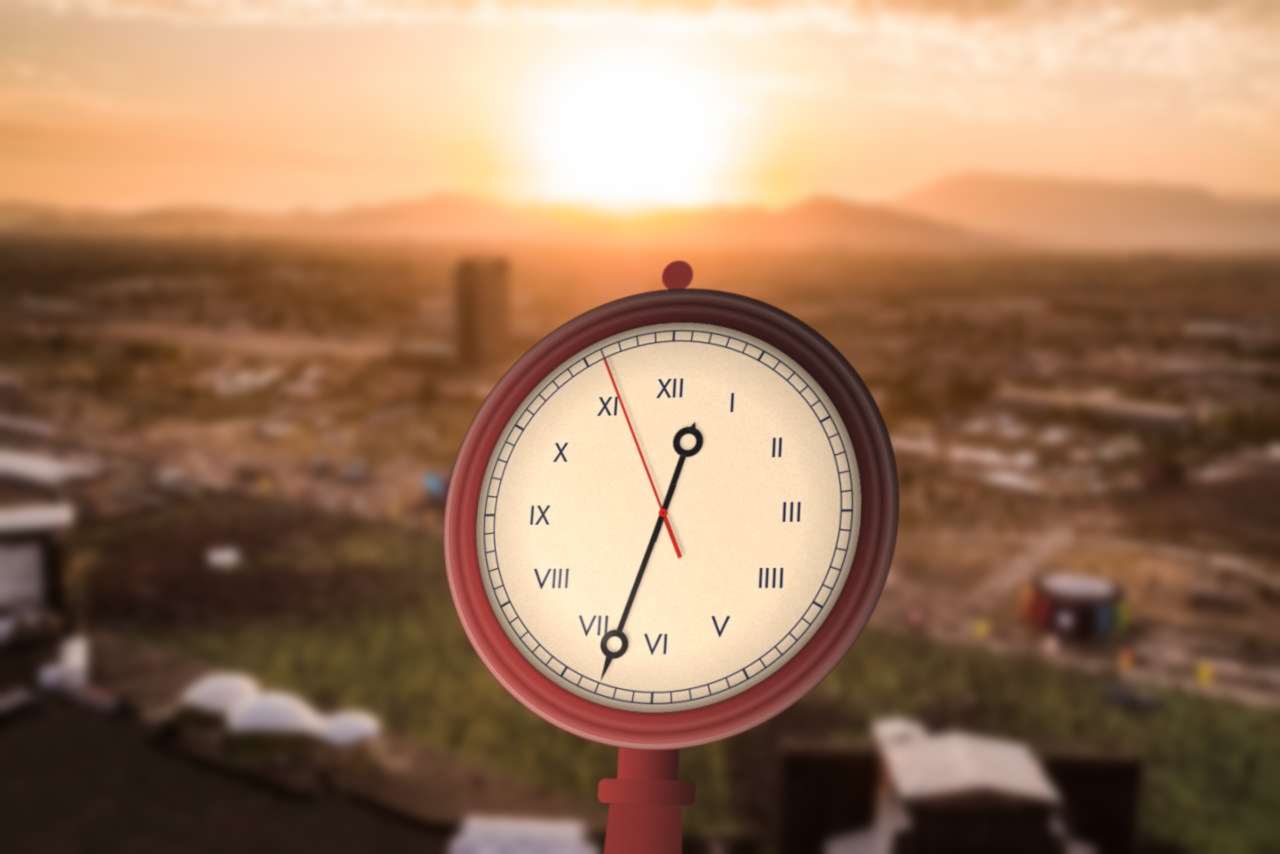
12:32:56
